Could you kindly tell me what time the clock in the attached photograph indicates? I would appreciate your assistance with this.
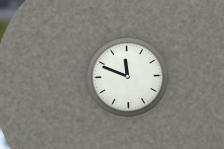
11:49
